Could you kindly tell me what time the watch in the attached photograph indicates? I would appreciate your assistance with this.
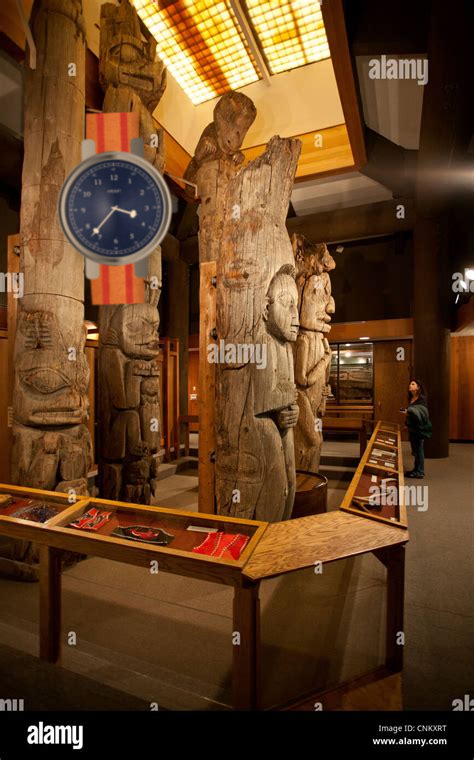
3:37
